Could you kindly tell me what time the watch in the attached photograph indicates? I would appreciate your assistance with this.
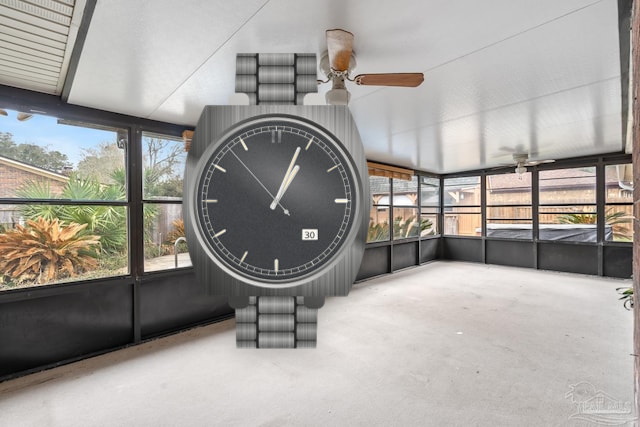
1:03:53
